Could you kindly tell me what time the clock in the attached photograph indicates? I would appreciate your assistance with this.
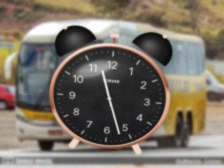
11:27
